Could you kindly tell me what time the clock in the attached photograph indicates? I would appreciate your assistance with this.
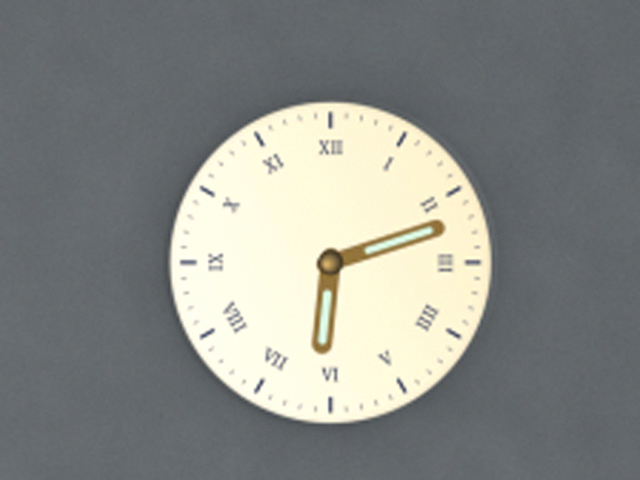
6:12
